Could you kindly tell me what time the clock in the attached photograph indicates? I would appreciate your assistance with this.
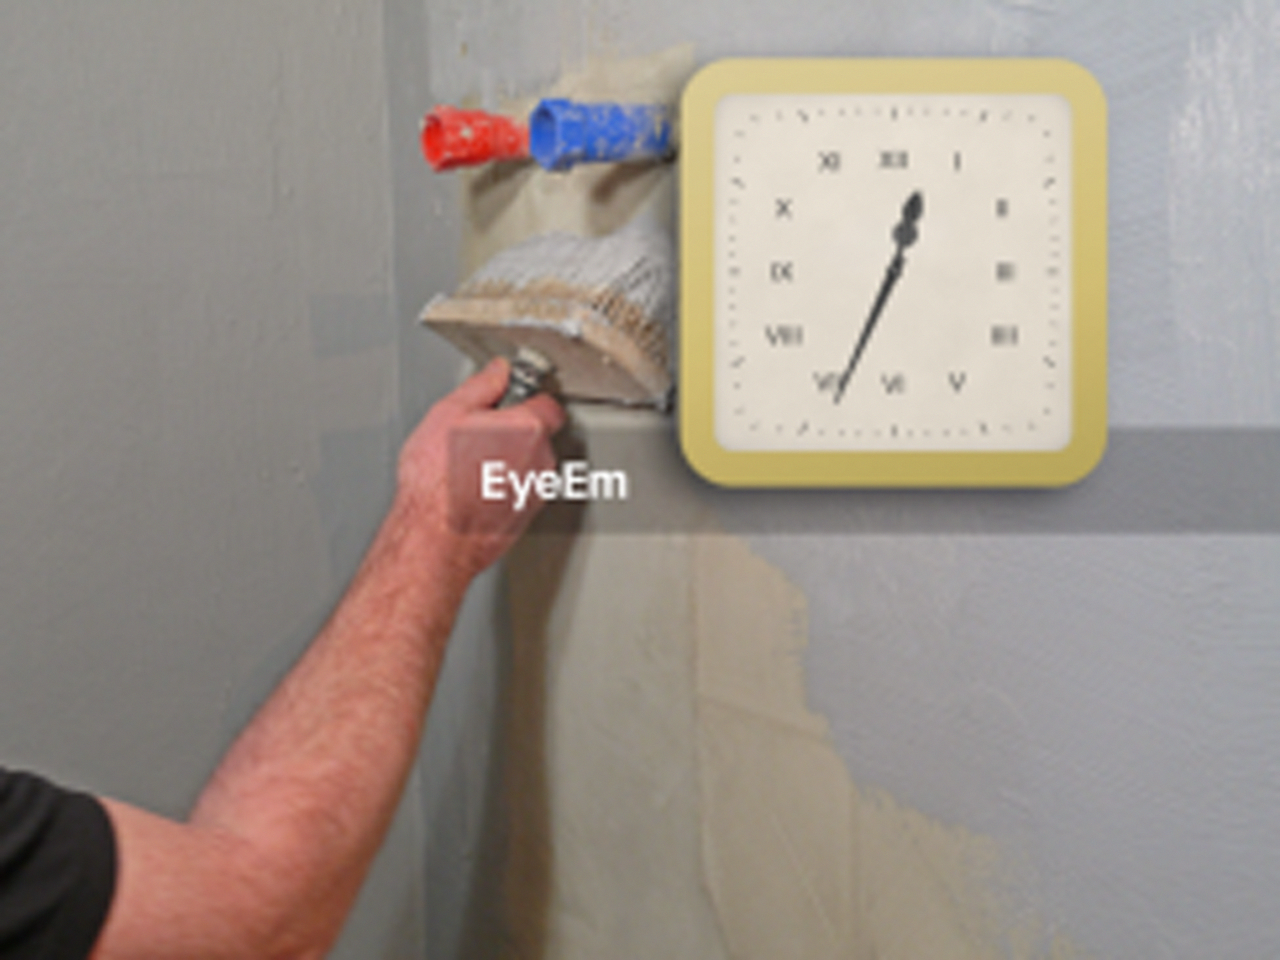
12:34
